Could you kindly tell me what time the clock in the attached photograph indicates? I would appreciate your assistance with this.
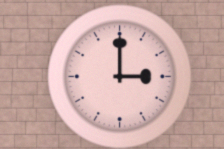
3:00
